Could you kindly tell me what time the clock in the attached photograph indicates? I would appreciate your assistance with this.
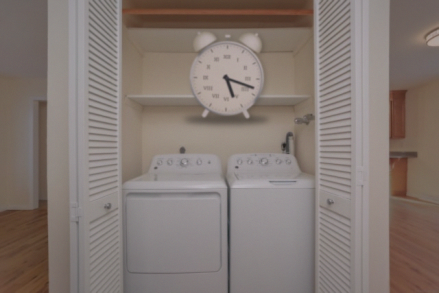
5:18
